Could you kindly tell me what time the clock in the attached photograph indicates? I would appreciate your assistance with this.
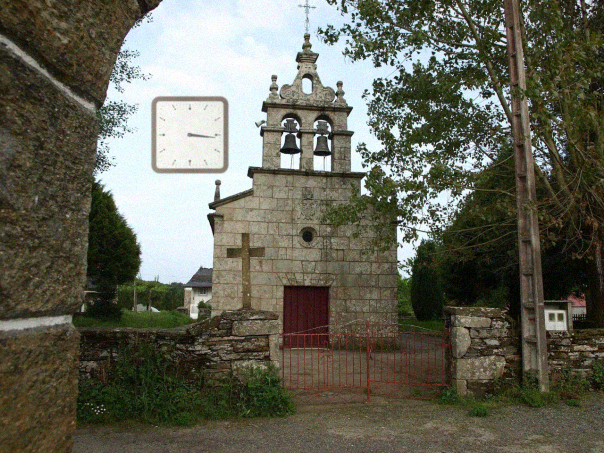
3:16
